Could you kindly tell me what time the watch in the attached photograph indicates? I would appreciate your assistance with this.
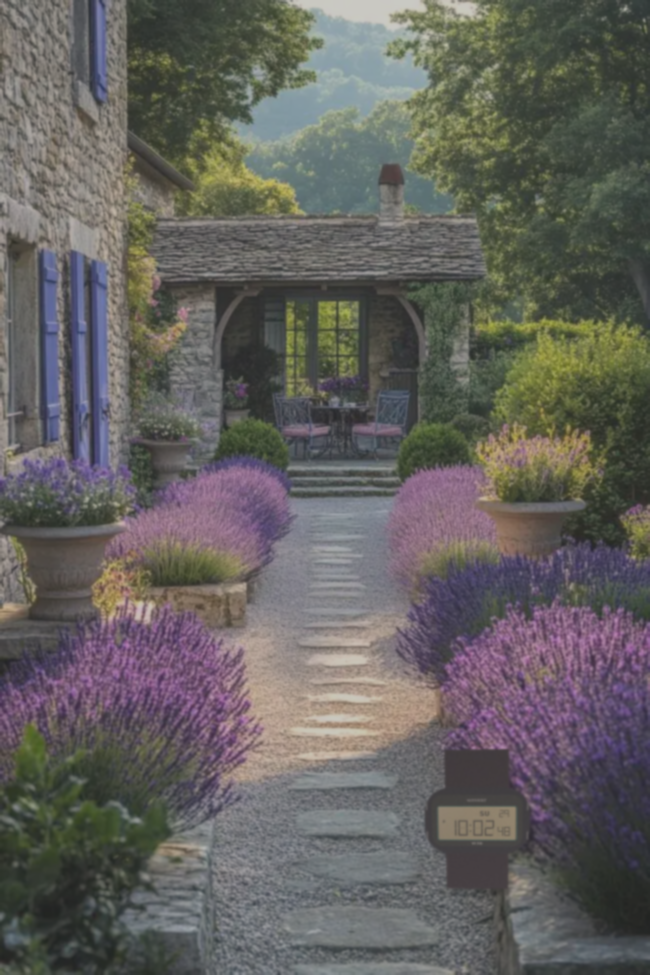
10:02
